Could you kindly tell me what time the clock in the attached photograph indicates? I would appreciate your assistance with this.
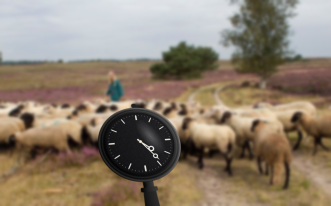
4:24
